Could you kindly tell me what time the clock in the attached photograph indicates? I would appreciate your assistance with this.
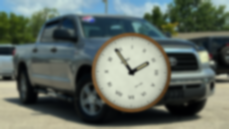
2:59
